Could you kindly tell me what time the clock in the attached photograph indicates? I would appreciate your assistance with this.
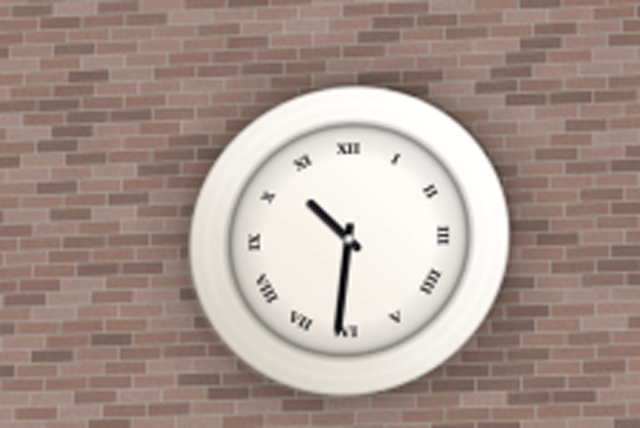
10:31
